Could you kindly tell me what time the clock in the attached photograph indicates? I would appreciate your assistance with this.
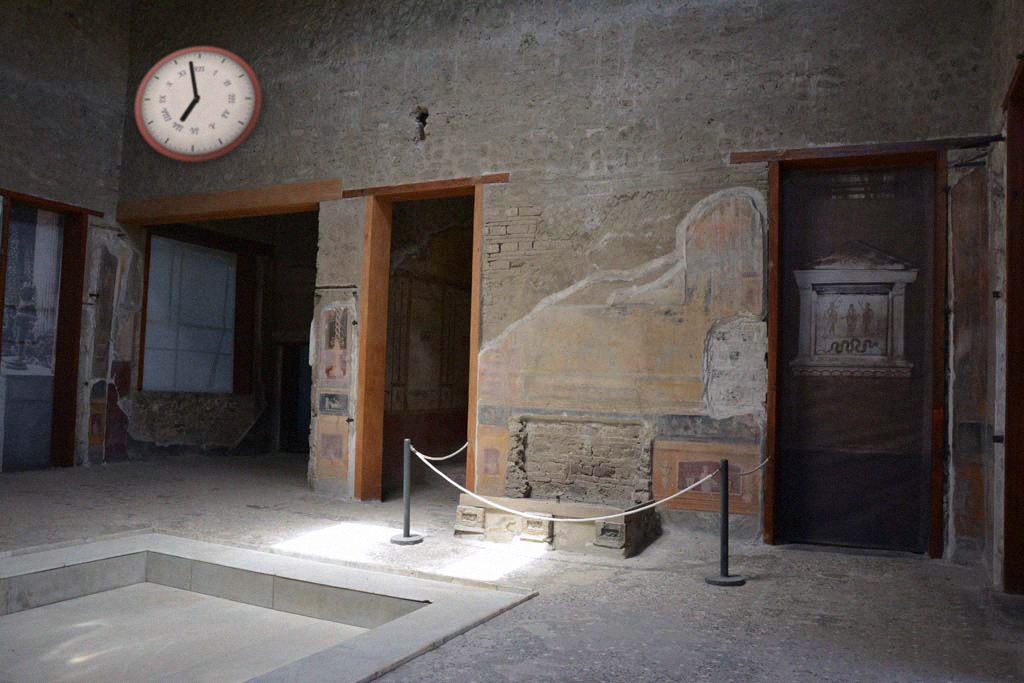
6:58
